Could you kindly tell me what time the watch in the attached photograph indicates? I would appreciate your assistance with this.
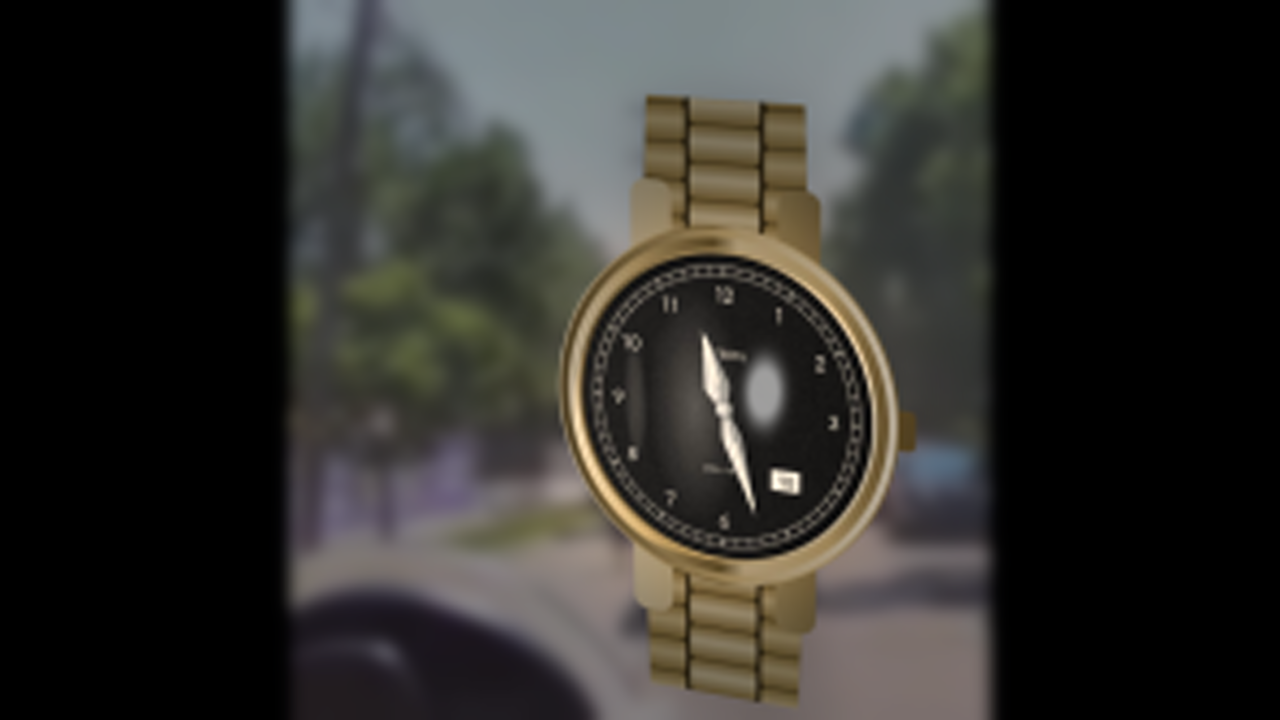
11:27
